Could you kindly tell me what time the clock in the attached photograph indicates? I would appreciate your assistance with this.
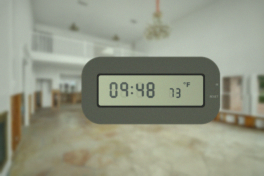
9:48
